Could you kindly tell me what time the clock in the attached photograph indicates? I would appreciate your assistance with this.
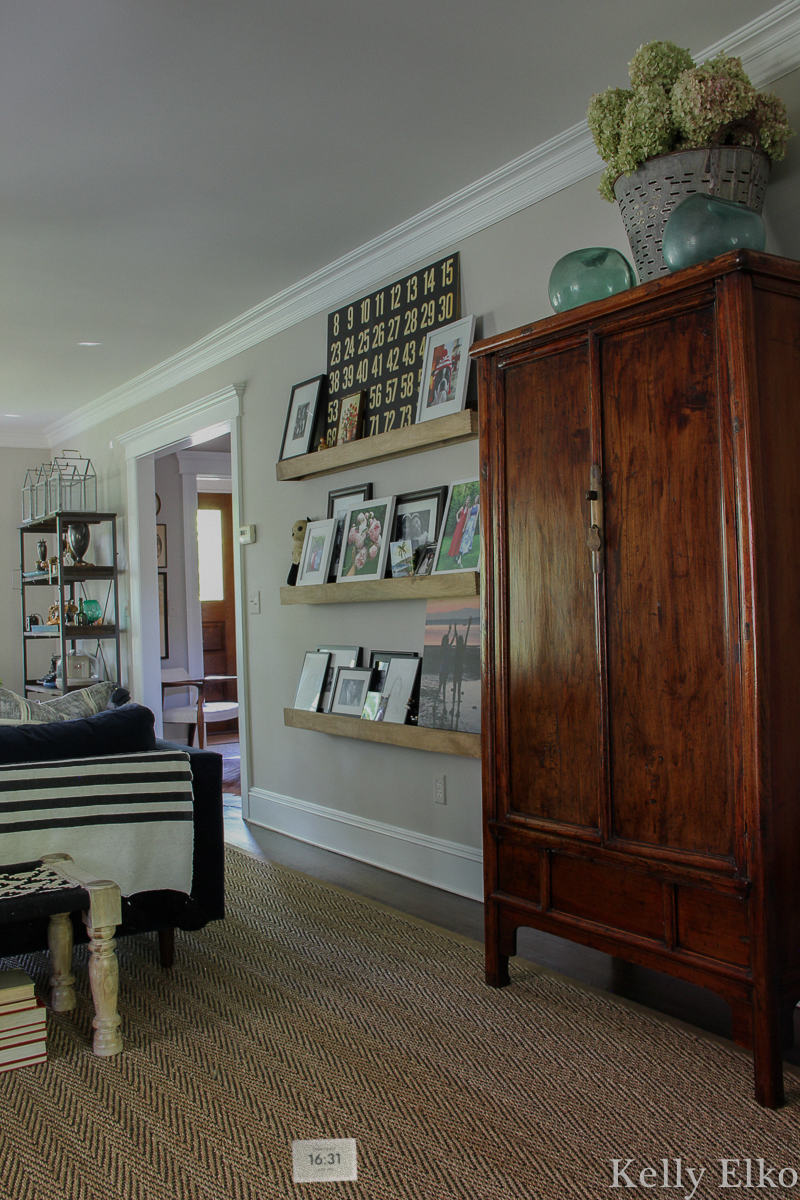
16:31
